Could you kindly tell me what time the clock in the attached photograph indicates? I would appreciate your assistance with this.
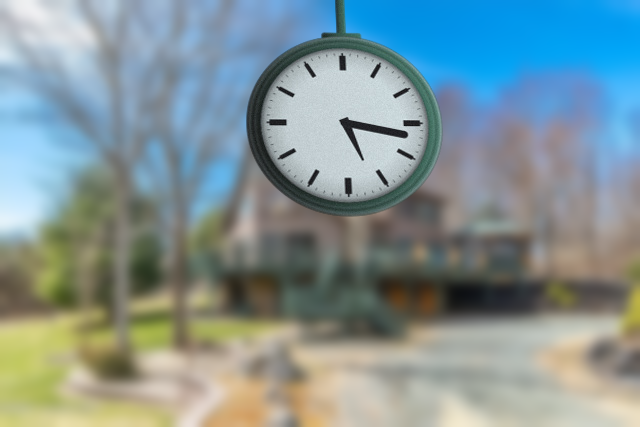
5:17
